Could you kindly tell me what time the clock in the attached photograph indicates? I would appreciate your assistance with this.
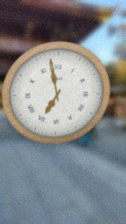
6:58
